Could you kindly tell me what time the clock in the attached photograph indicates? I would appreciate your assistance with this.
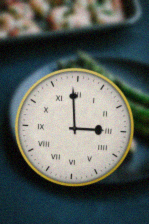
2:59
